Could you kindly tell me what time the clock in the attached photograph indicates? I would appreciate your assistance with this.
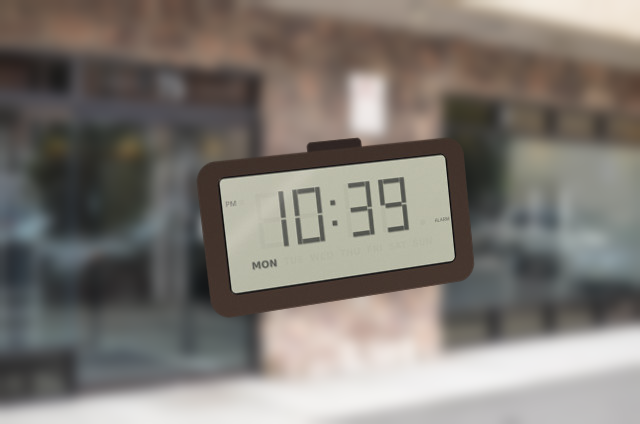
10:39
